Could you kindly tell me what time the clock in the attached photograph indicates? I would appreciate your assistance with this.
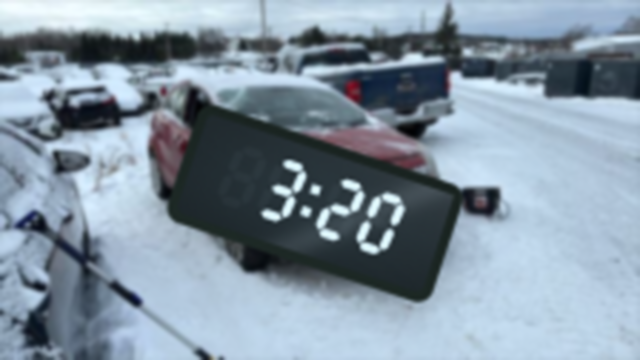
3:20
